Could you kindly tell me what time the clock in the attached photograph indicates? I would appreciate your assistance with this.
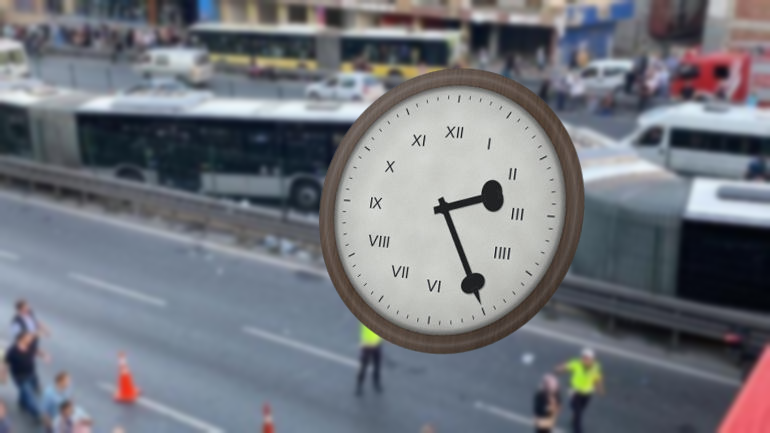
2:25
